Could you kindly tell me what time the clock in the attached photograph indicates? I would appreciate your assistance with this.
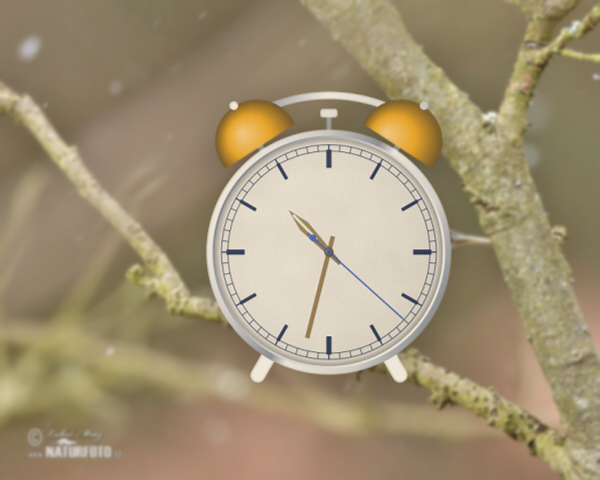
10:32:22
